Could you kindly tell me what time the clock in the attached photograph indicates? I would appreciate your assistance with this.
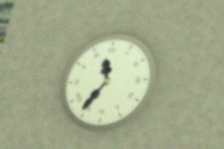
11:36
